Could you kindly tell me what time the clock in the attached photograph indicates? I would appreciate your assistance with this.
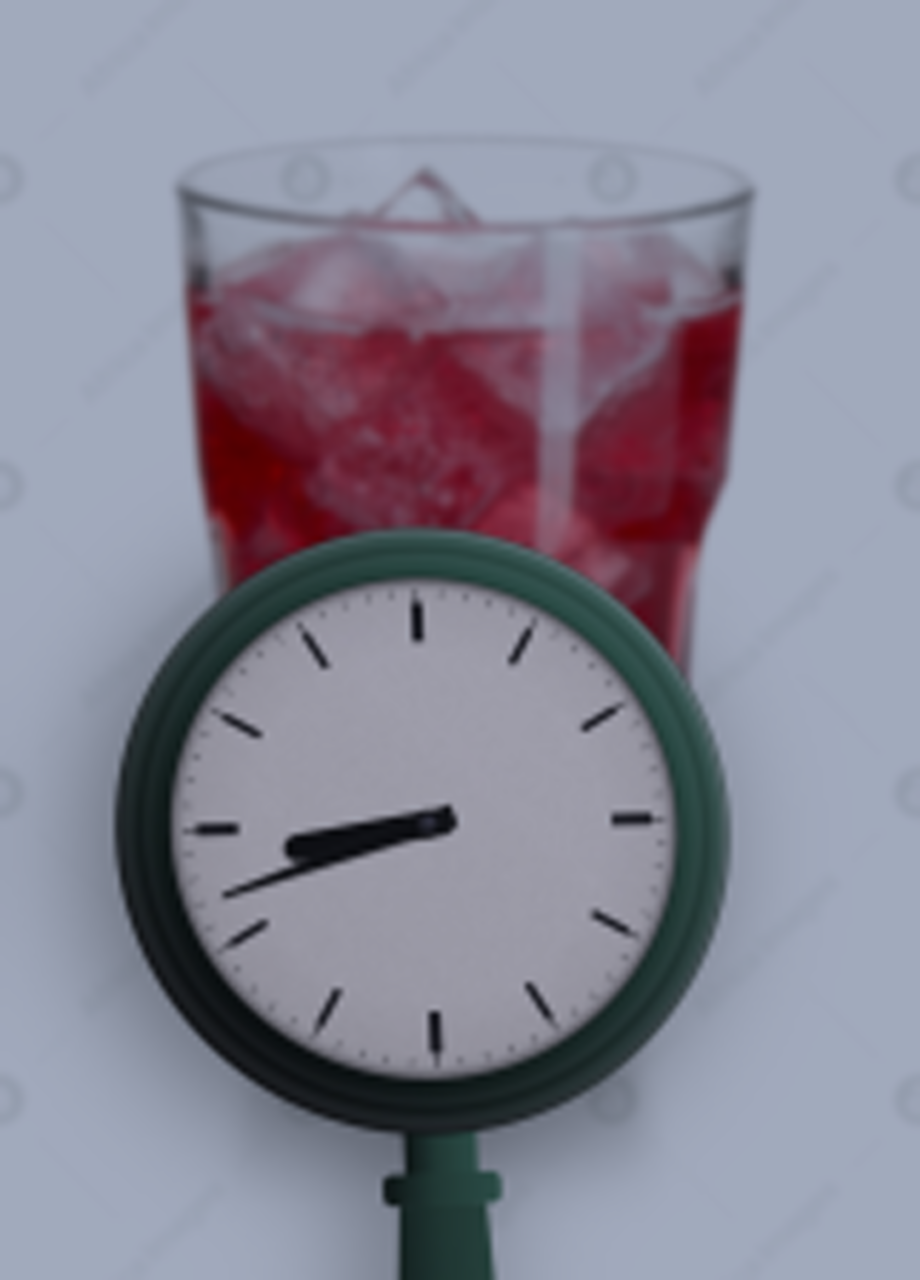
8:42
